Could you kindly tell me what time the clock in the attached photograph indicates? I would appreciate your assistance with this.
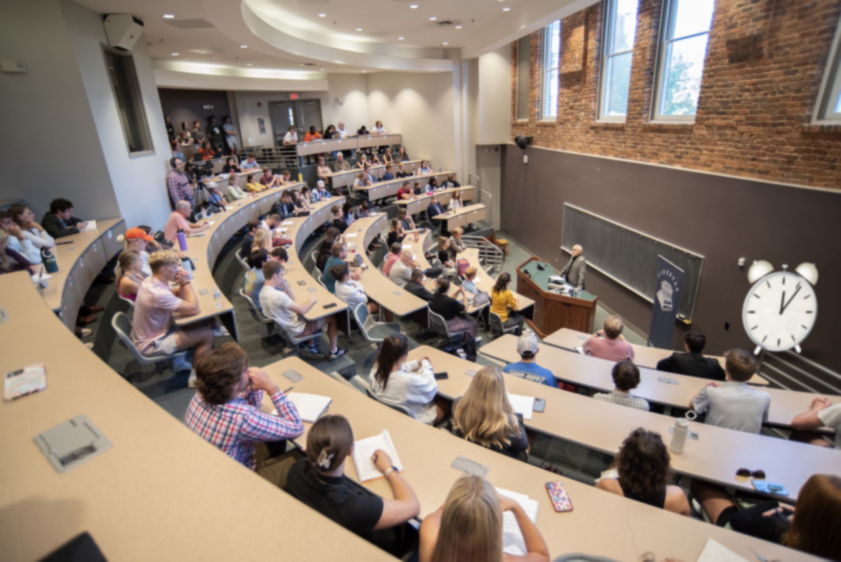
12:06
